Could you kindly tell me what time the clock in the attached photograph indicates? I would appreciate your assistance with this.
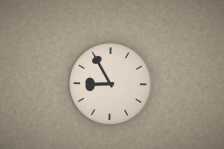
8:55
